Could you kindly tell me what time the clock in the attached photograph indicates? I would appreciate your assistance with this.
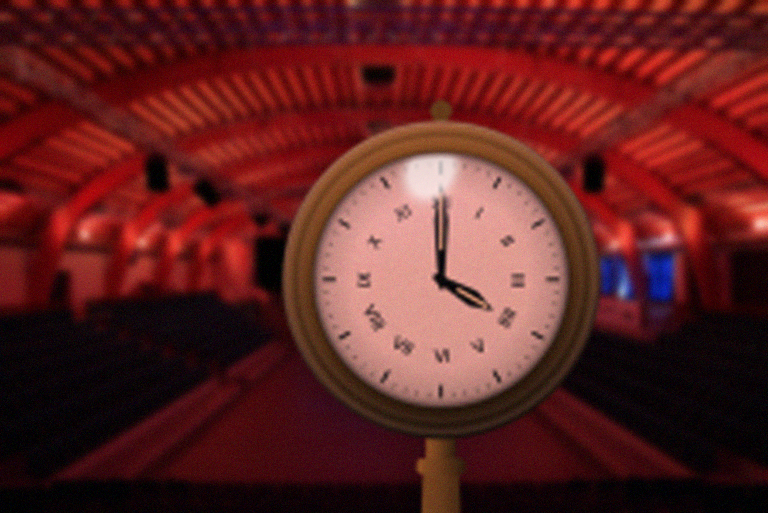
4:00
